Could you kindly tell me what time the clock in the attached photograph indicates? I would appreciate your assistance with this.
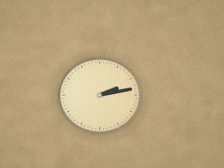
2:13
